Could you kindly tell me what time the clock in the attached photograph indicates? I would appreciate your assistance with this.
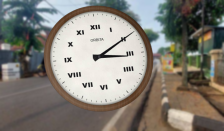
3:10
